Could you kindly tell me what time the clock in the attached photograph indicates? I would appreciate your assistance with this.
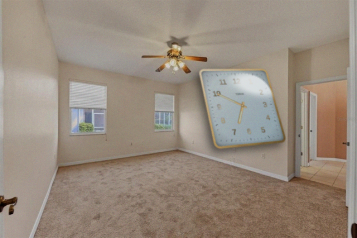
6:50
